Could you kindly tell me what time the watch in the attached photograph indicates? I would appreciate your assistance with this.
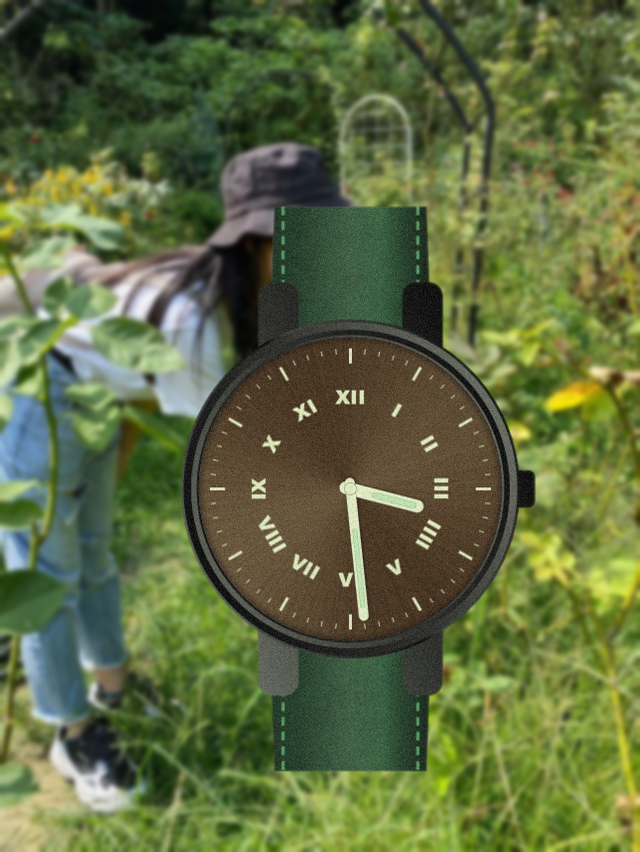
3:29
